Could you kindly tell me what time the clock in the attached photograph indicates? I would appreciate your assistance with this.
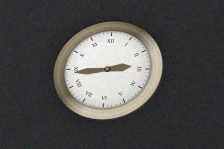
2:44
